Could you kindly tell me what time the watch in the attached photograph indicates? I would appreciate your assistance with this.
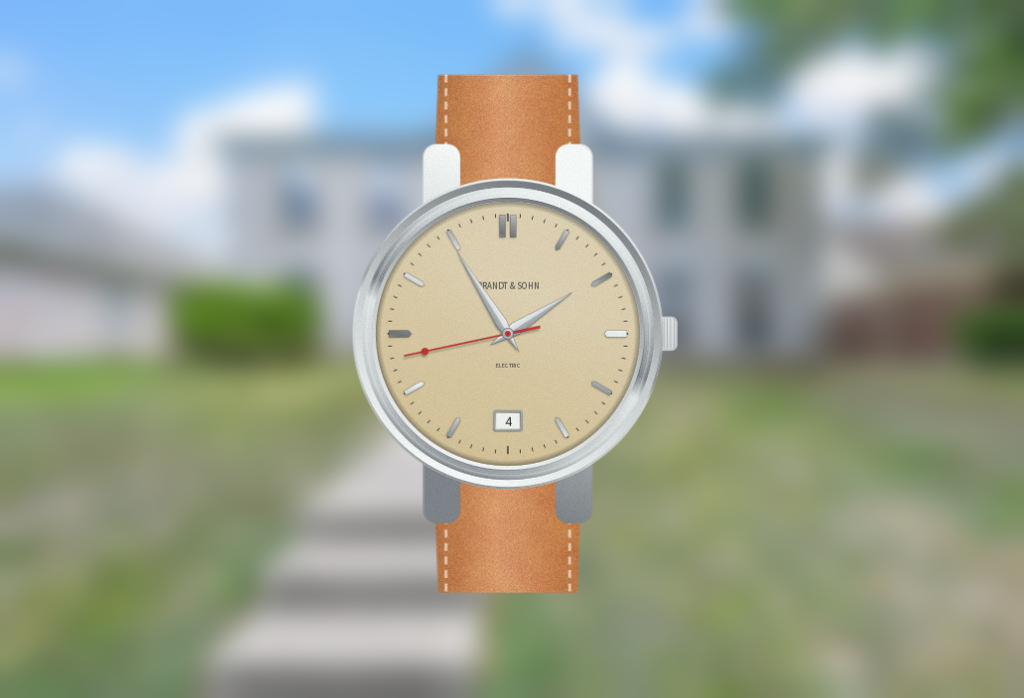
1:54:43
